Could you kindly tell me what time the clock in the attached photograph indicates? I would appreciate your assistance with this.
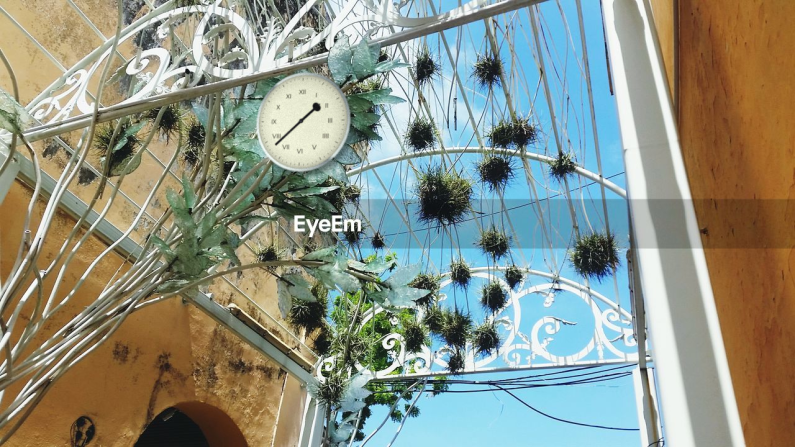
1:38
